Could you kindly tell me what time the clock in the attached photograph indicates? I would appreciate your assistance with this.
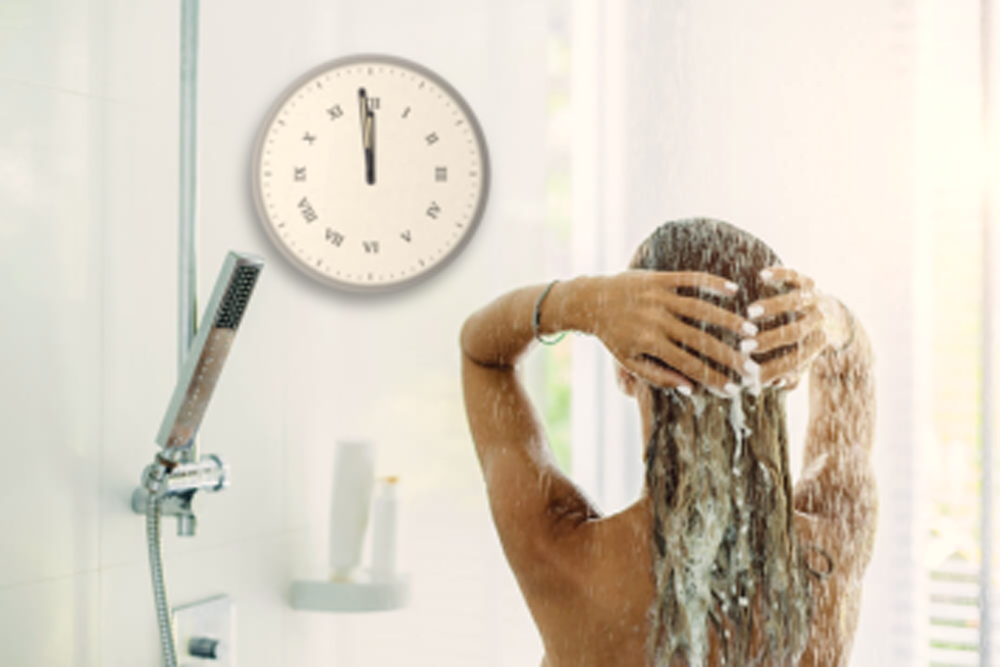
11:59
